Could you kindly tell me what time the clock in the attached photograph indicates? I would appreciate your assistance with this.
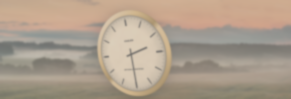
2:30
